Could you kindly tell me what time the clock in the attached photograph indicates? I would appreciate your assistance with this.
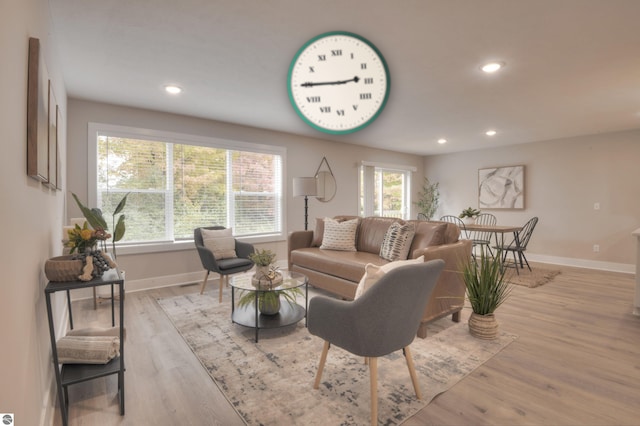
2:45
